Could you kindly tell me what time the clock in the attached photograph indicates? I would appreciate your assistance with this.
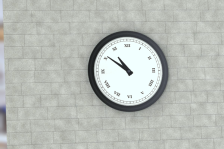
10:51
